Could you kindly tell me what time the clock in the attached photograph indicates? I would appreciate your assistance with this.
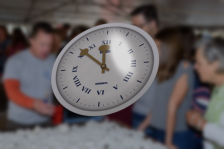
11:52
